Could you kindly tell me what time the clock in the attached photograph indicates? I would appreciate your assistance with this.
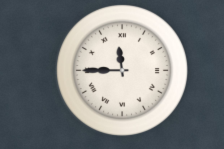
11:45
